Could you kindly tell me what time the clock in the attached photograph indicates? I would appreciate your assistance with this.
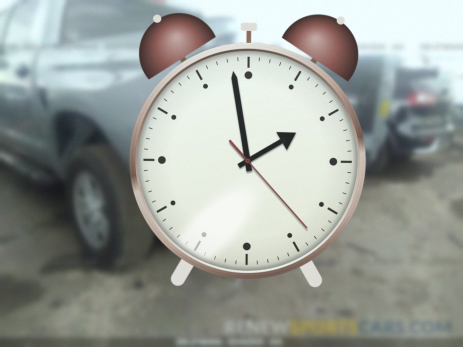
1:58:23
